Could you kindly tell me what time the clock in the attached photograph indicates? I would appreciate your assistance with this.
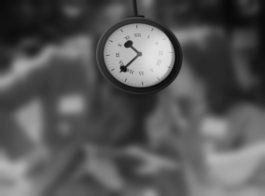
10:38
